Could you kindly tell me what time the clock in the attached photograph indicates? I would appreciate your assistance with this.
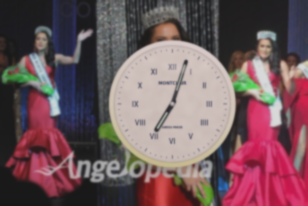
7:03
